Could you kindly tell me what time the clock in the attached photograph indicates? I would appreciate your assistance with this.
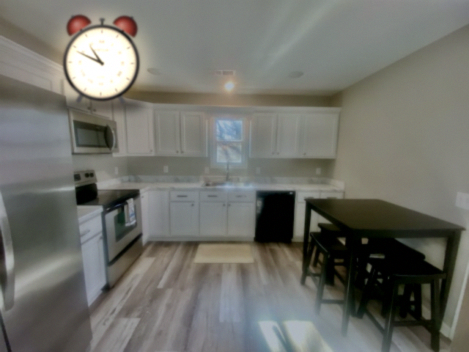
10:49
